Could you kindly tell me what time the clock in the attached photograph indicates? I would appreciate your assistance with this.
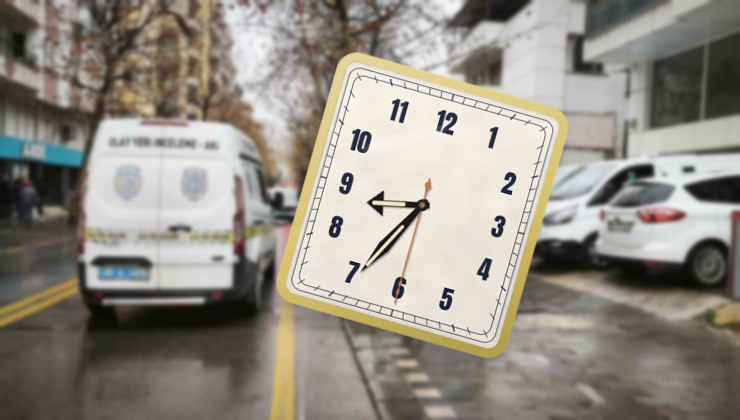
8:34:30
